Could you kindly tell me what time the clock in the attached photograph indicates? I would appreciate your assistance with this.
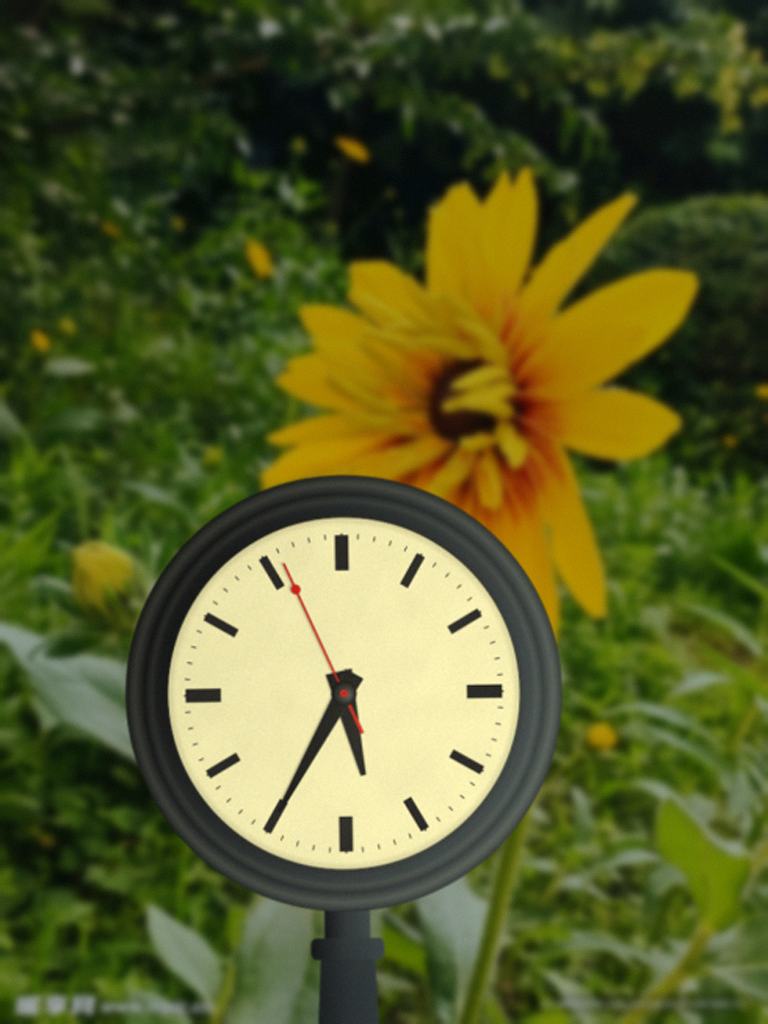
5:34:56
